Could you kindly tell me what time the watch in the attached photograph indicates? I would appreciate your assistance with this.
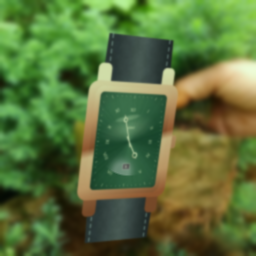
4:57
